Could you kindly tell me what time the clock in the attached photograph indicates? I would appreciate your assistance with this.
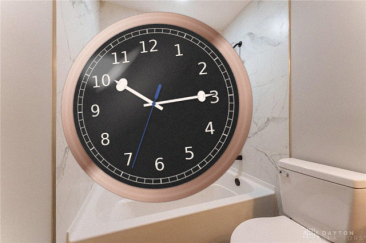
10:14:34
